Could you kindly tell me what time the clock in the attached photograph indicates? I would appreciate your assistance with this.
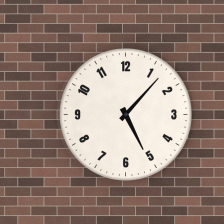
5:07
